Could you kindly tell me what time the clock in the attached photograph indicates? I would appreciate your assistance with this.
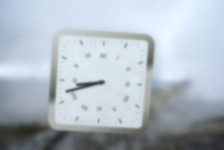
8:42
